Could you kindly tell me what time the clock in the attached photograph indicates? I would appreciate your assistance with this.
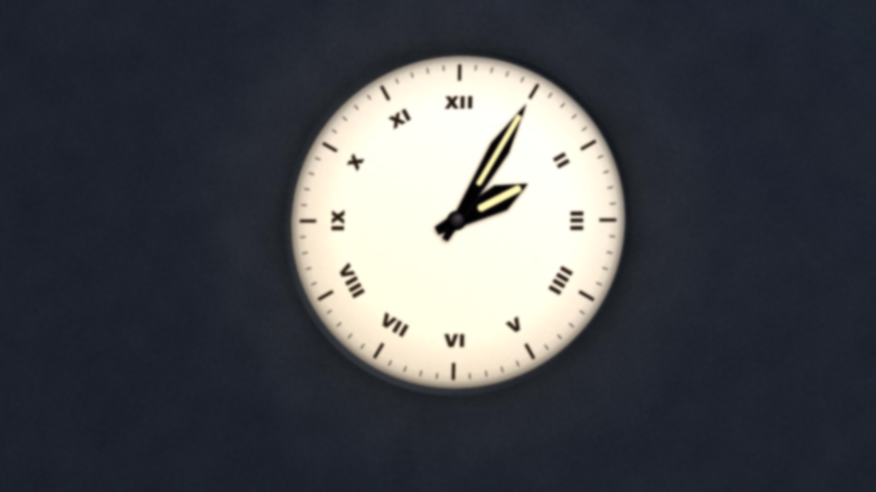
2:05
